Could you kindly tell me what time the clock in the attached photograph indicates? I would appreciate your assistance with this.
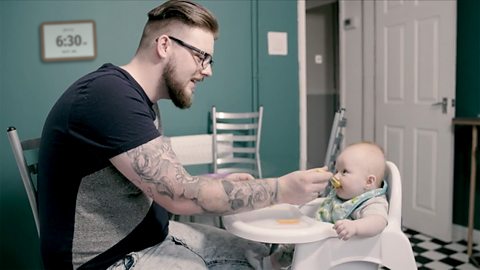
6:30
